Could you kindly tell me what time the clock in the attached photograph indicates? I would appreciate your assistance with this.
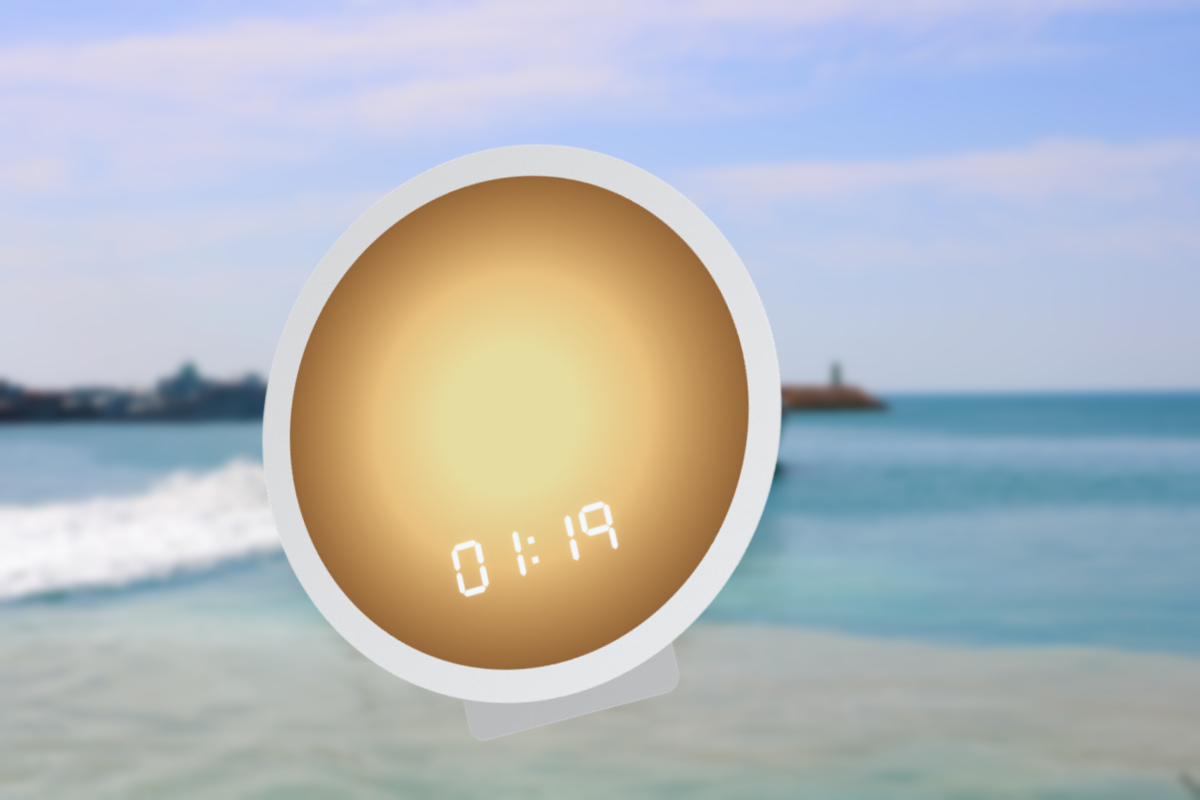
1:19
